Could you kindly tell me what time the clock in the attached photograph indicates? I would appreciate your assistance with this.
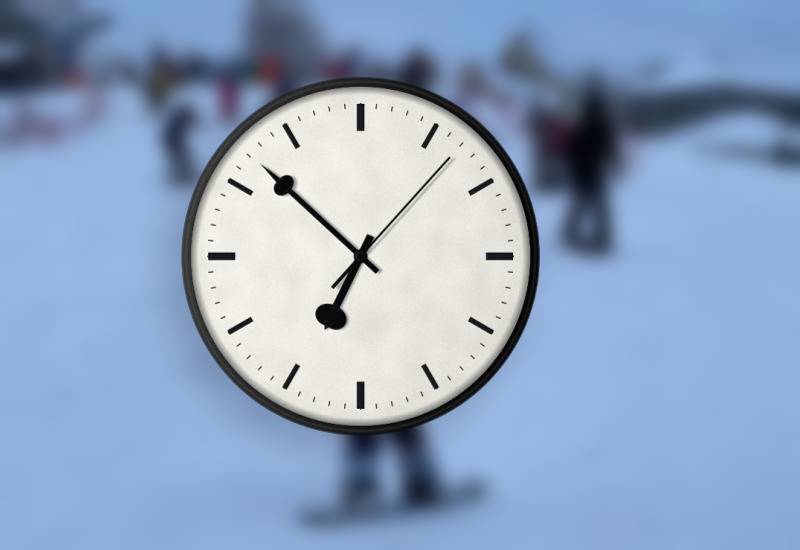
6:52:07
